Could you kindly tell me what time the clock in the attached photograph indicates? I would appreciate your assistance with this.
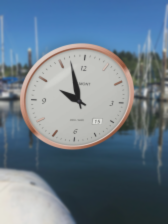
9:57
